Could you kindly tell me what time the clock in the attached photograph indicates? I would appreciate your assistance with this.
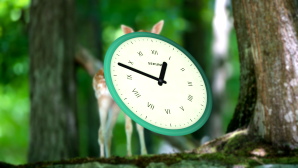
12:48
